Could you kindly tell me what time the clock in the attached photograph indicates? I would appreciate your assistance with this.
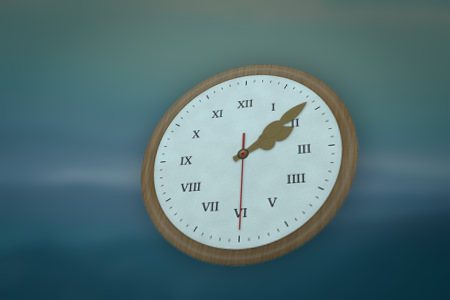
2:08:30
